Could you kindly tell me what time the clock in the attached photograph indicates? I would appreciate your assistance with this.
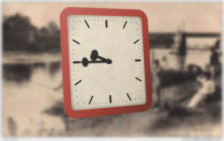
9:45
